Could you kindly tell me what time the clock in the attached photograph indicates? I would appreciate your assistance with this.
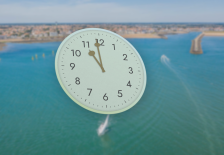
10:59
